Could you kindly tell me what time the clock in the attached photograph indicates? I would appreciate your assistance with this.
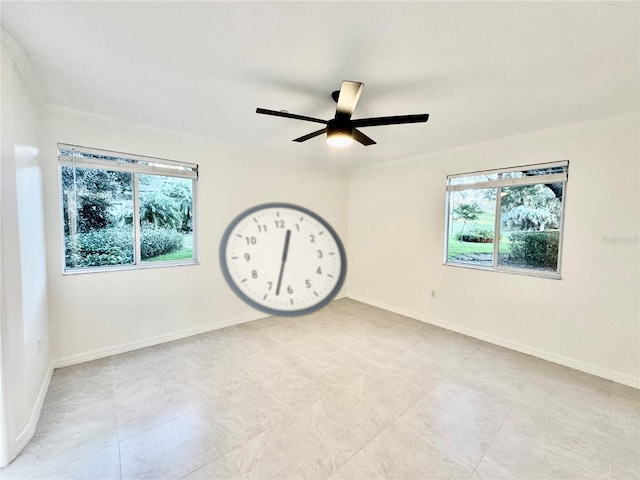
12:33
